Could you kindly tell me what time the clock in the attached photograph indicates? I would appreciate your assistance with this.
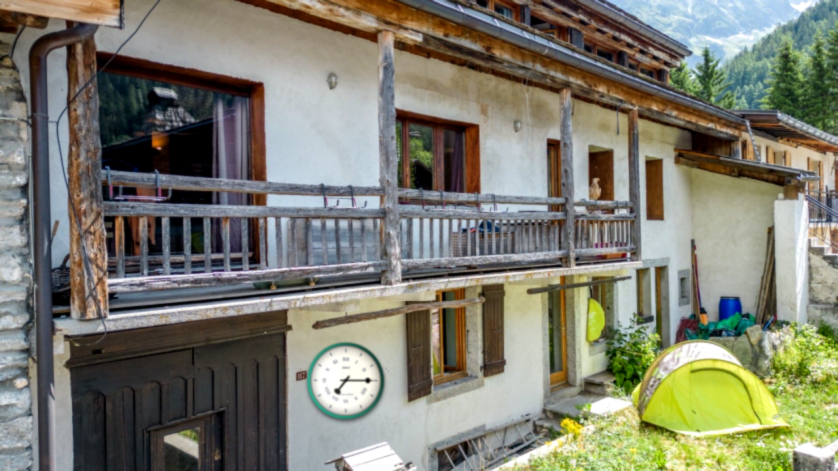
7:15
